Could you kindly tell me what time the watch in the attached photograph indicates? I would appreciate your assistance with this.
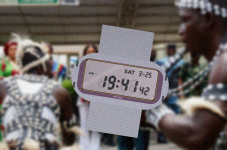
19:41:42
